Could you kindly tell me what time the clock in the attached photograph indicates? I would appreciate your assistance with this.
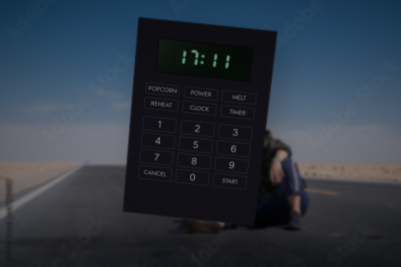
17:11
